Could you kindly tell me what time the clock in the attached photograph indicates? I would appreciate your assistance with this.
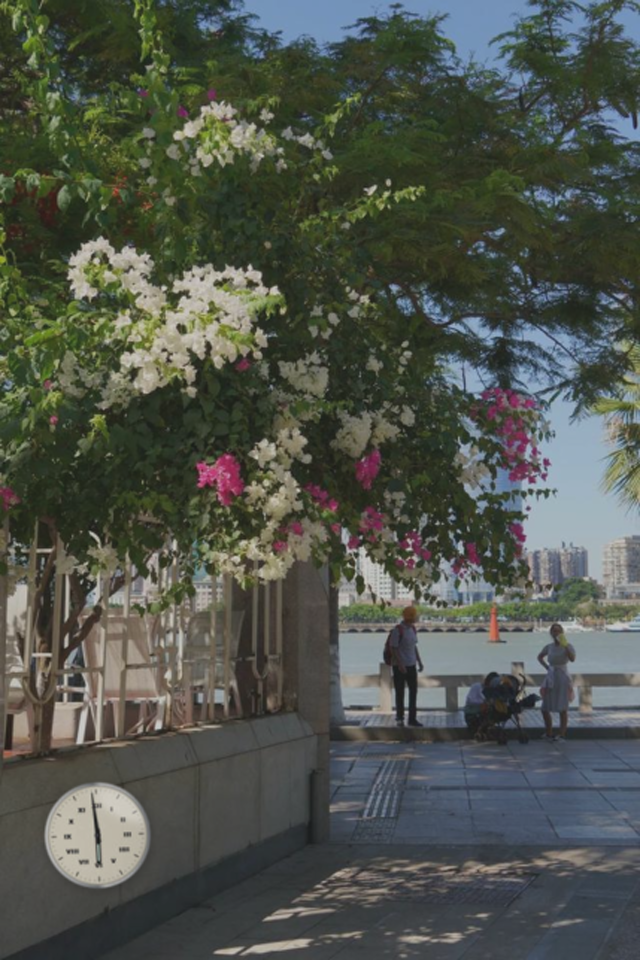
5:59
